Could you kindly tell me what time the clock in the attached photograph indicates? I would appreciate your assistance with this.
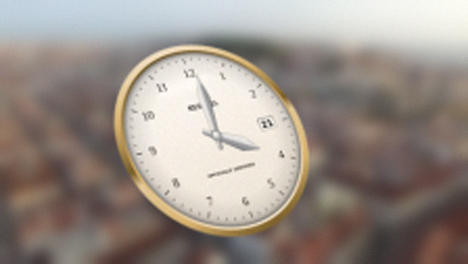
4:01
